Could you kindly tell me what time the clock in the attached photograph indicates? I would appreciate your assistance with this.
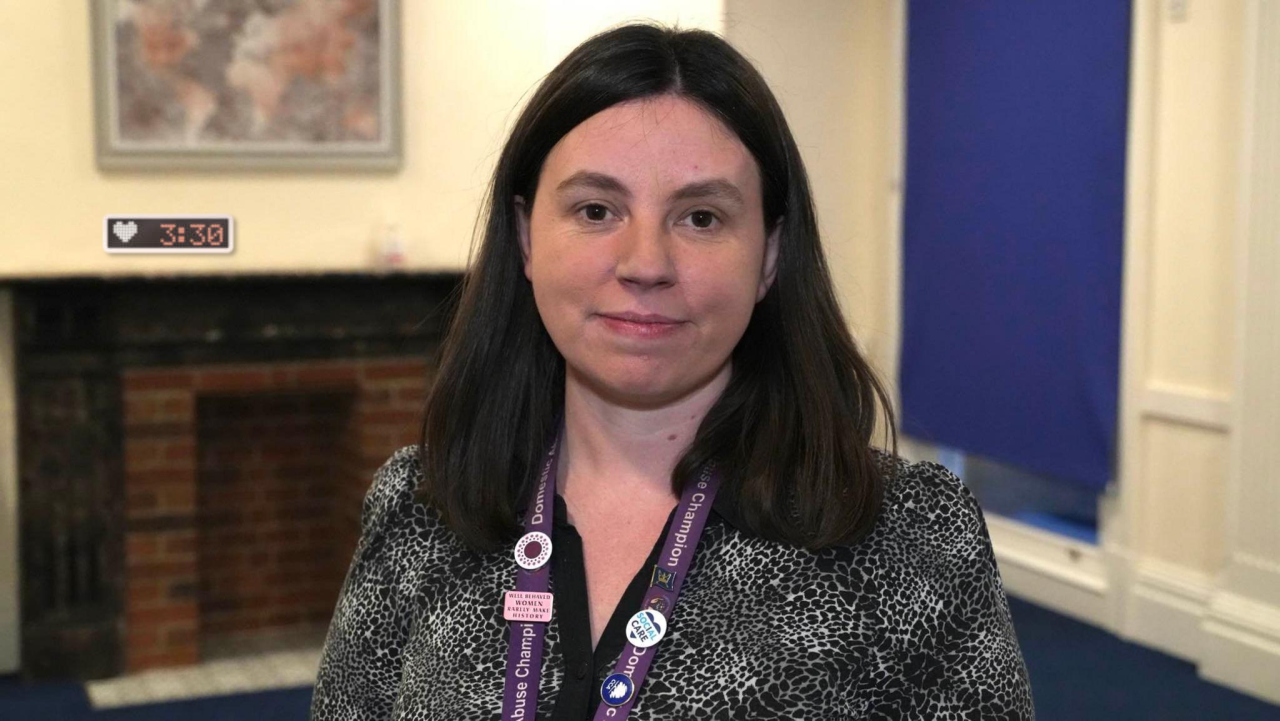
3:30
